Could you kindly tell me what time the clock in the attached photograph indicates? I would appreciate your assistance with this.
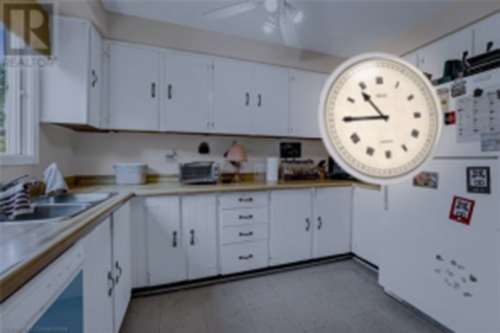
10:45
